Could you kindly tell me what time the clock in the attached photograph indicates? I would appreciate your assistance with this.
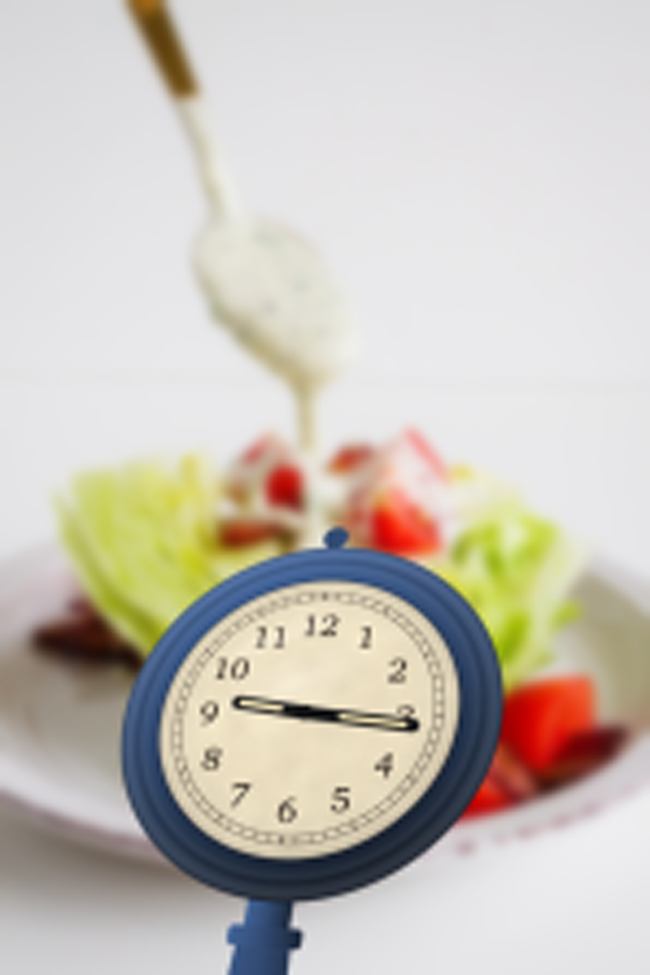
9:16
